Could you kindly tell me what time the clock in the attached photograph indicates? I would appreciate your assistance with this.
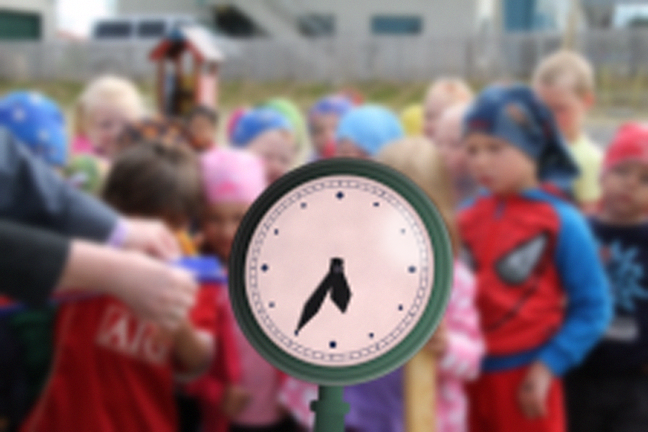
5:35
